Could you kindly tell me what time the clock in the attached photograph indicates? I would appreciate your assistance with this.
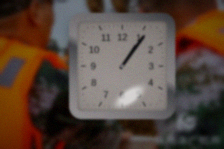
1:06
